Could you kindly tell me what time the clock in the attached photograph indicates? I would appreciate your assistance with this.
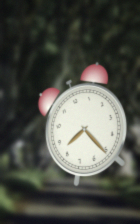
8:26
